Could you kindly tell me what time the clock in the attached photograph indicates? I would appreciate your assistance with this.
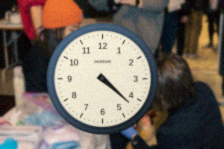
4:22
